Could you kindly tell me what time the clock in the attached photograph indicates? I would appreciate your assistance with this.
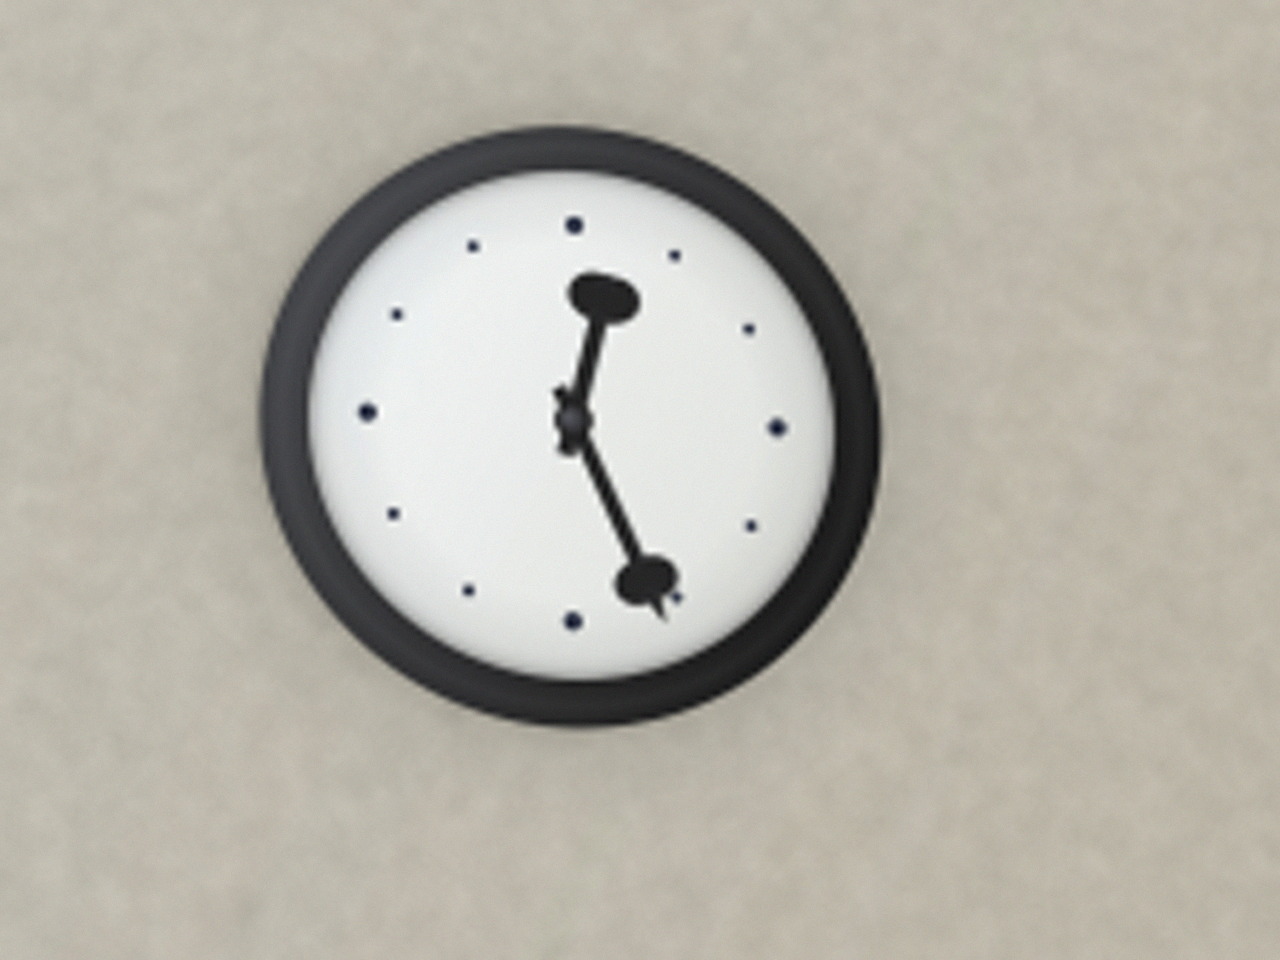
12:26
